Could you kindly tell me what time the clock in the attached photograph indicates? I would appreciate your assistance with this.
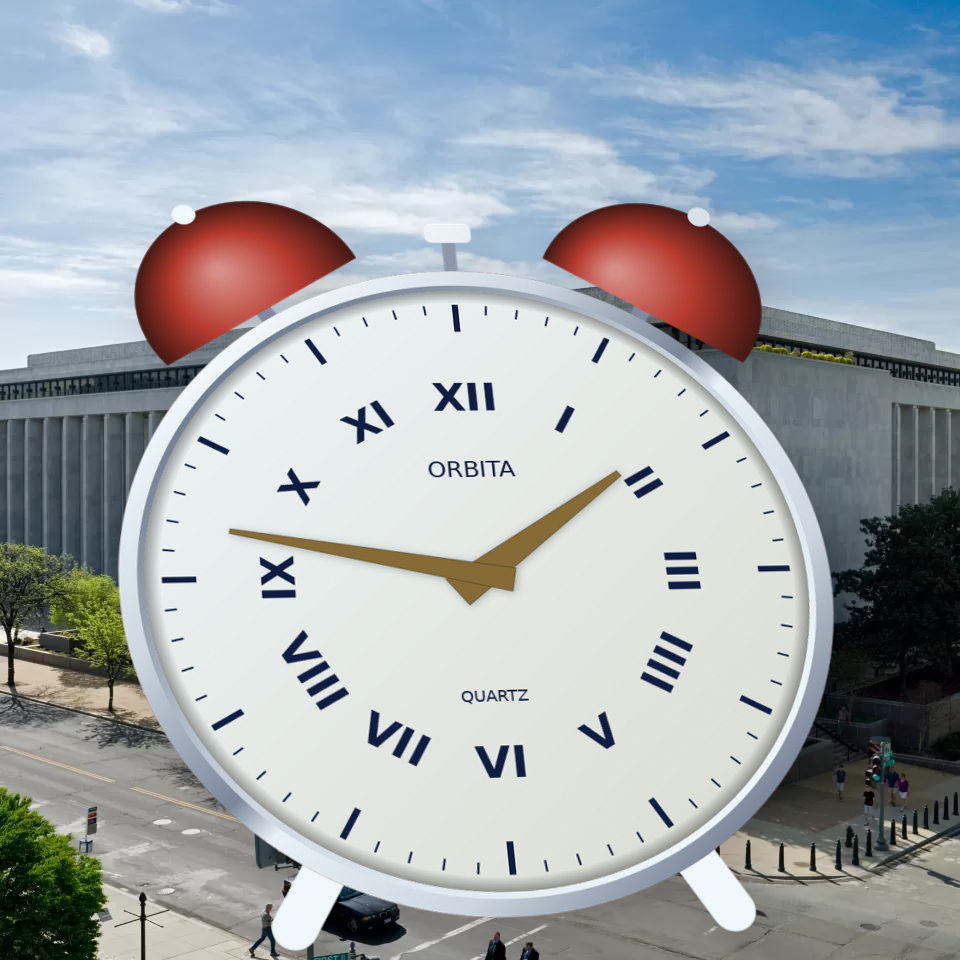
1:47
